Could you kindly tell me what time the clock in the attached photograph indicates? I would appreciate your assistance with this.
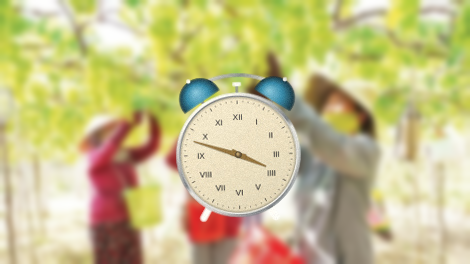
3:48
